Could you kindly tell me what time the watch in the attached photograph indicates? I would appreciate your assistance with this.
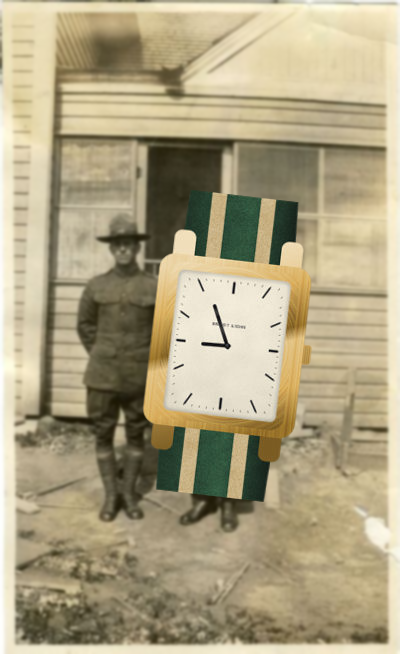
8:56
